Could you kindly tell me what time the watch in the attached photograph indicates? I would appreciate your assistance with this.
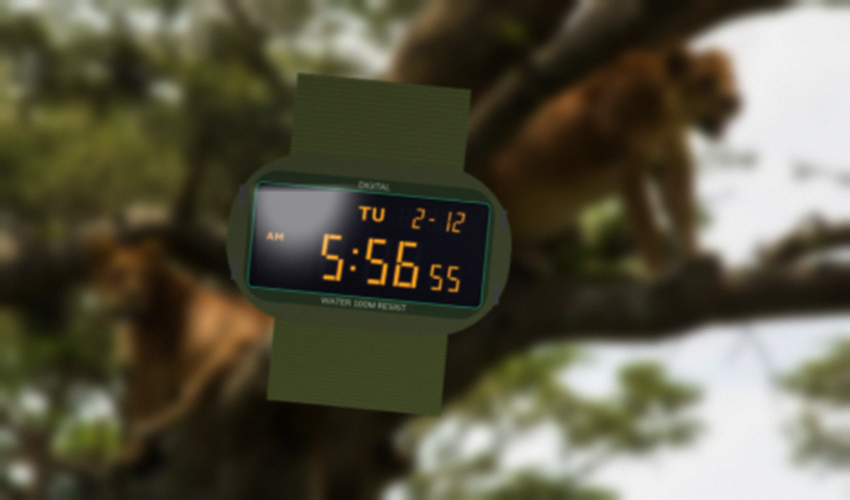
5:56:55
